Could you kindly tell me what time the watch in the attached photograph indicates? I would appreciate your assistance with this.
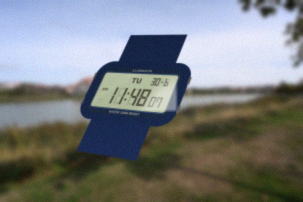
11:48:07
